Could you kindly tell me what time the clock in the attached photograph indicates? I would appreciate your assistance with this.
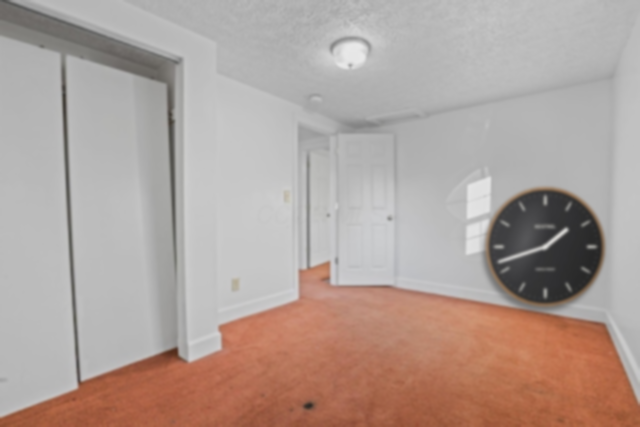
1:42
